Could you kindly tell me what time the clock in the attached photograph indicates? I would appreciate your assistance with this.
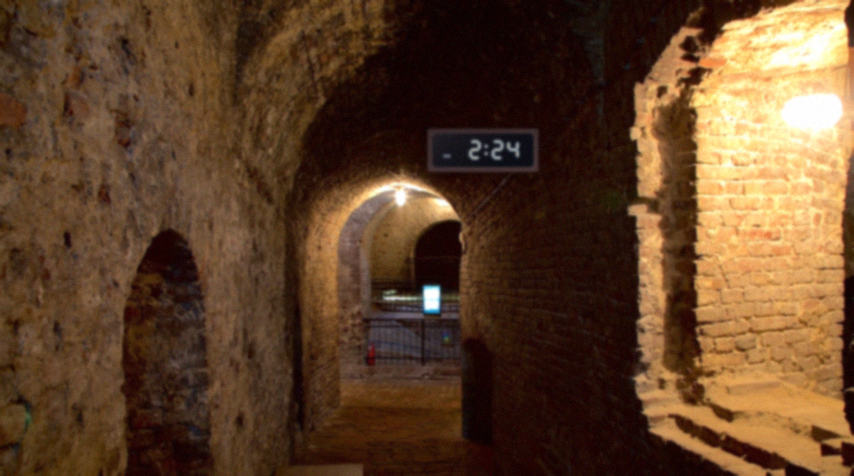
2:24
